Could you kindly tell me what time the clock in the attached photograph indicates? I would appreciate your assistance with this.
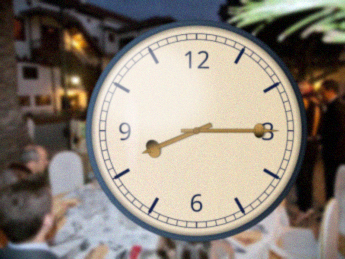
8:15
